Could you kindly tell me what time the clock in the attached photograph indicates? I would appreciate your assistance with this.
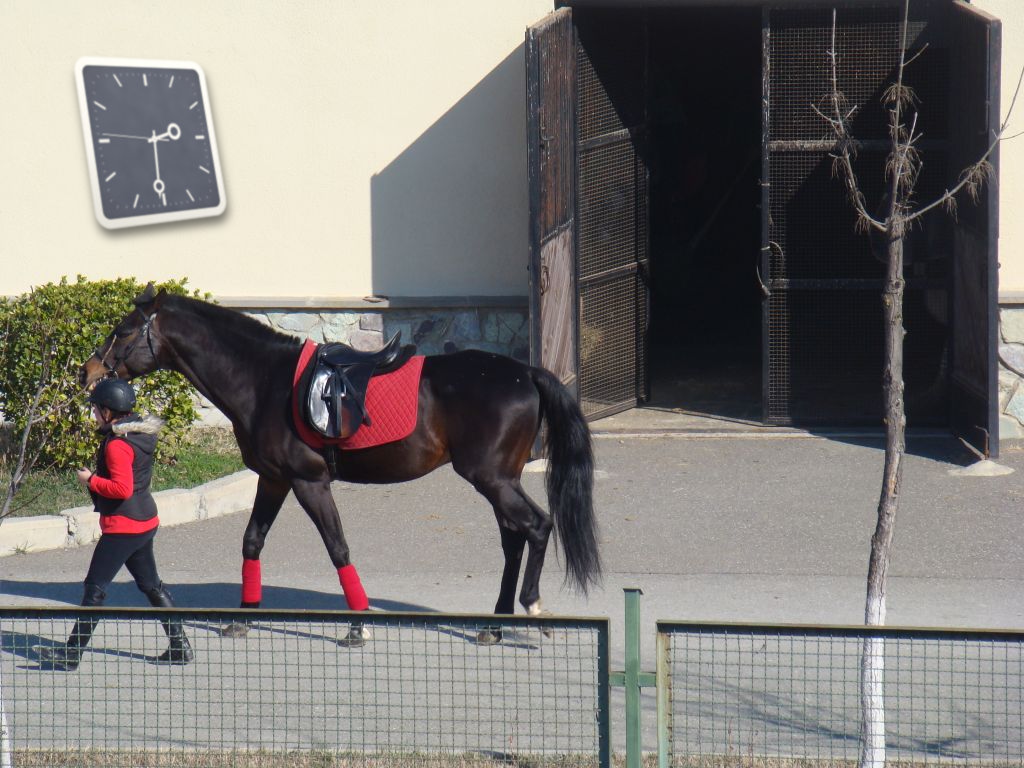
2:30:46
